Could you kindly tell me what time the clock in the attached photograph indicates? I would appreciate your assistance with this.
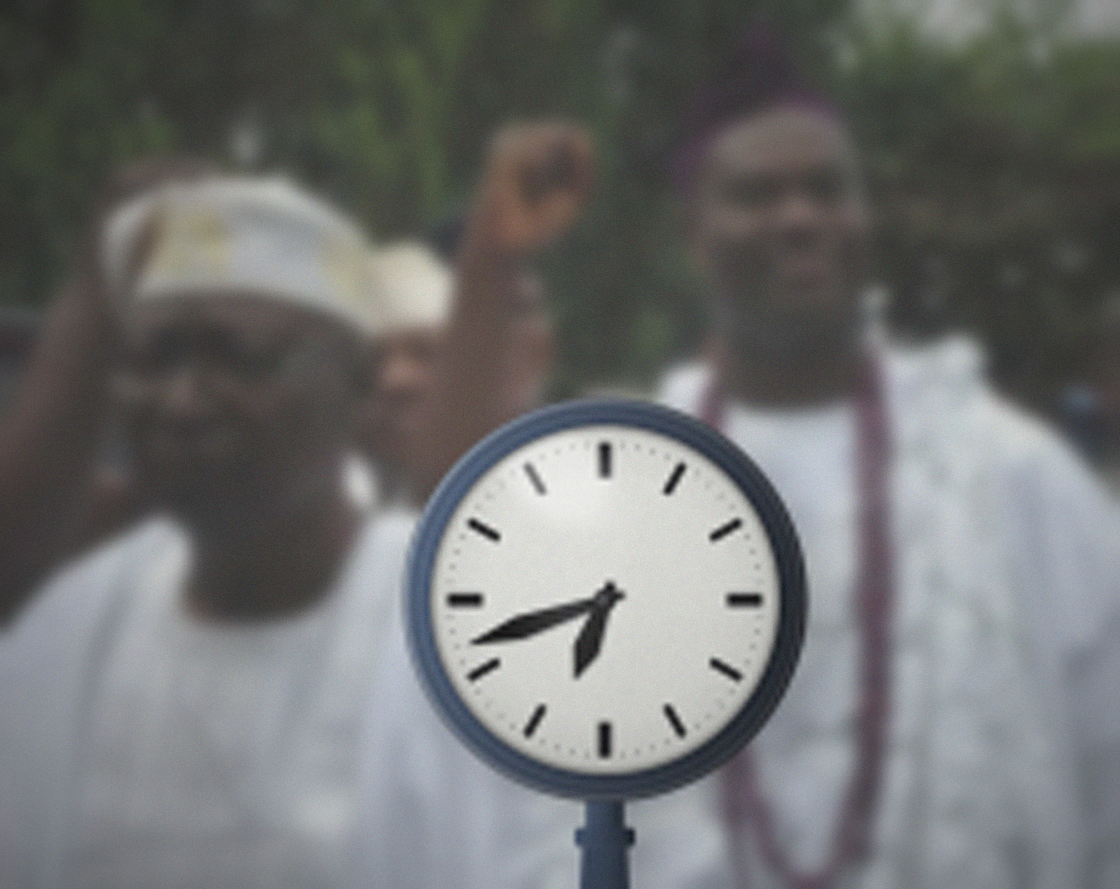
6:42
